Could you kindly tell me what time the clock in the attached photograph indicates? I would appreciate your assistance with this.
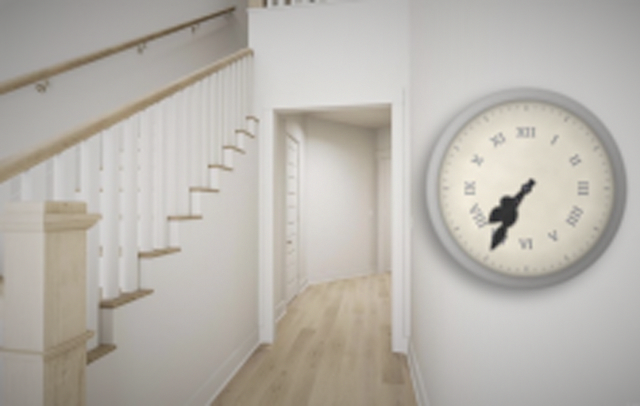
7:35
